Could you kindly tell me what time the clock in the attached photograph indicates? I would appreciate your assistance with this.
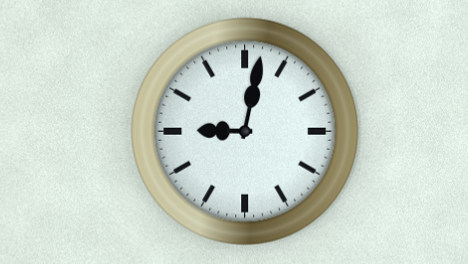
9:02
